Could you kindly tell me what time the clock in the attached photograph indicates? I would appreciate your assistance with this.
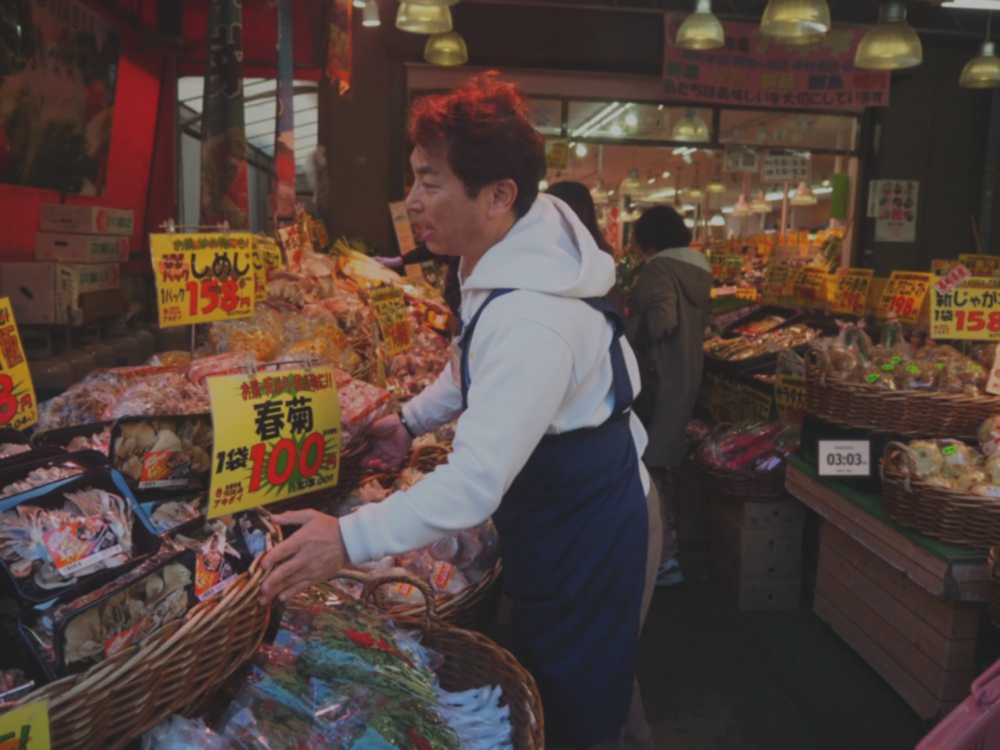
3:03
